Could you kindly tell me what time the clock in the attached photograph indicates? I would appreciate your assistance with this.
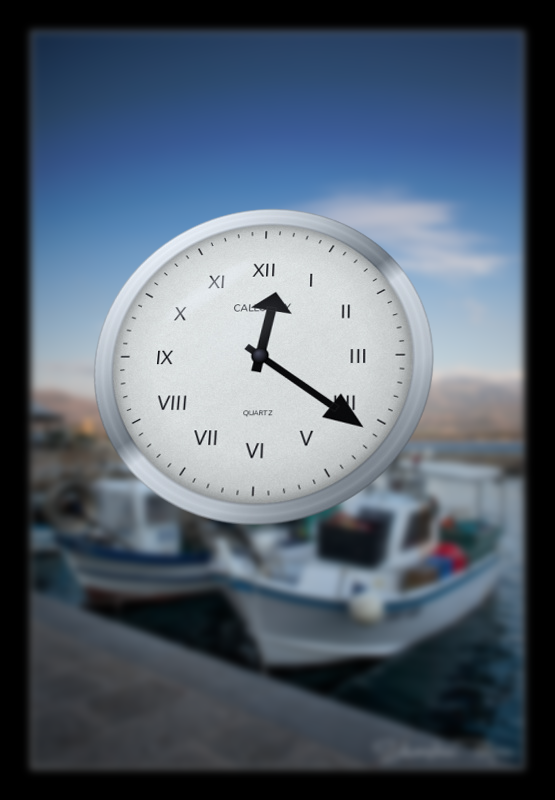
12:21
